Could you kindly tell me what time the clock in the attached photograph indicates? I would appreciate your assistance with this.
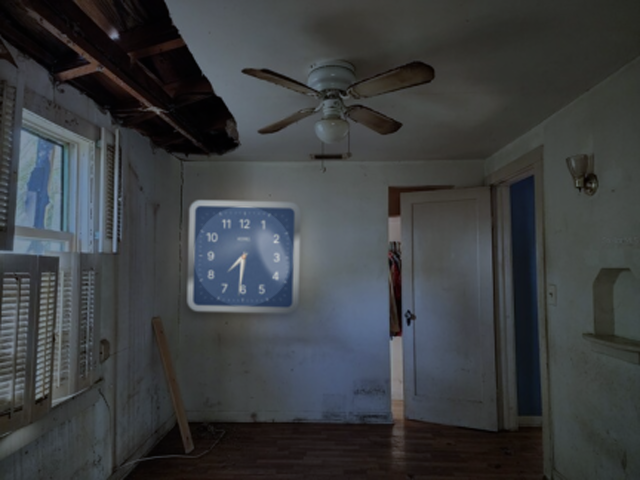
7:31
